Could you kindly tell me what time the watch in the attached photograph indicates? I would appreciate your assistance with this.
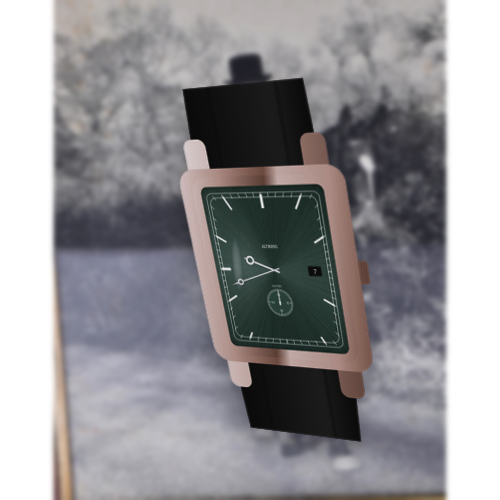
9:42
